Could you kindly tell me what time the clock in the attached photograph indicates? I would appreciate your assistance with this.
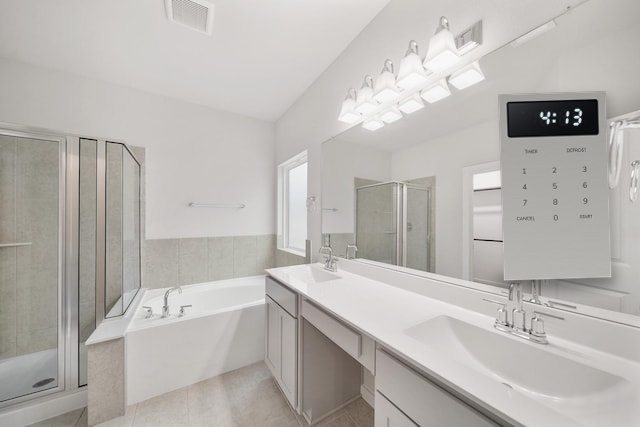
4:13
